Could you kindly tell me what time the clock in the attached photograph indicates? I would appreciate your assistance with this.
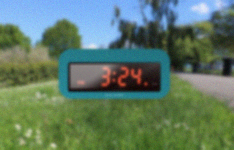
3:24
